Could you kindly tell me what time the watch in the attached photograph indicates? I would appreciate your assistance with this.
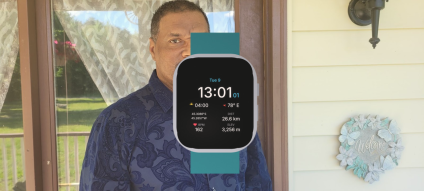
13:01
